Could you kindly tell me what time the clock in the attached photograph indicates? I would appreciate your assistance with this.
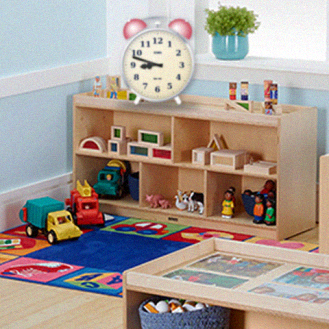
8:48
